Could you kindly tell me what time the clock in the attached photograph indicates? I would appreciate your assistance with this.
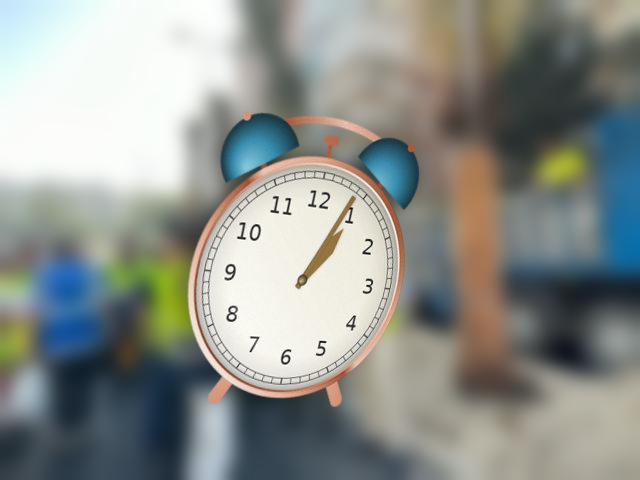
1:04
